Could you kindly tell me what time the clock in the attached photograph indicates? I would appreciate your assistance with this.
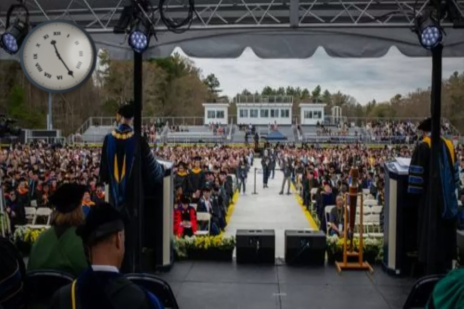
11:25
